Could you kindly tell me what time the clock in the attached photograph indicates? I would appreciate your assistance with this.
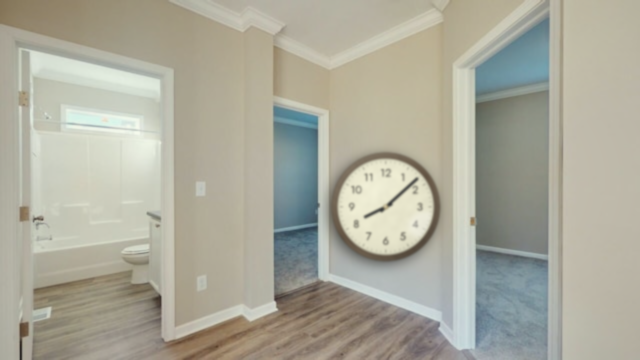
8:08
